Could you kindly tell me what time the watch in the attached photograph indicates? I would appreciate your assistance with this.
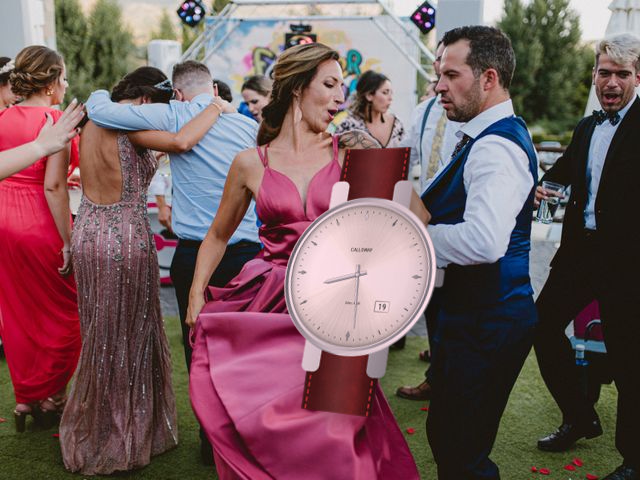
8:29
